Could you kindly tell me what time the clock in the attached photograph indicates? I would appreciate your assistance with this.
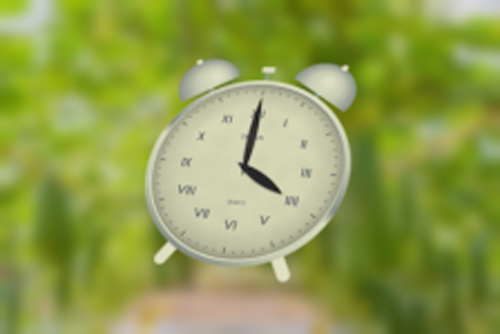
4:00
